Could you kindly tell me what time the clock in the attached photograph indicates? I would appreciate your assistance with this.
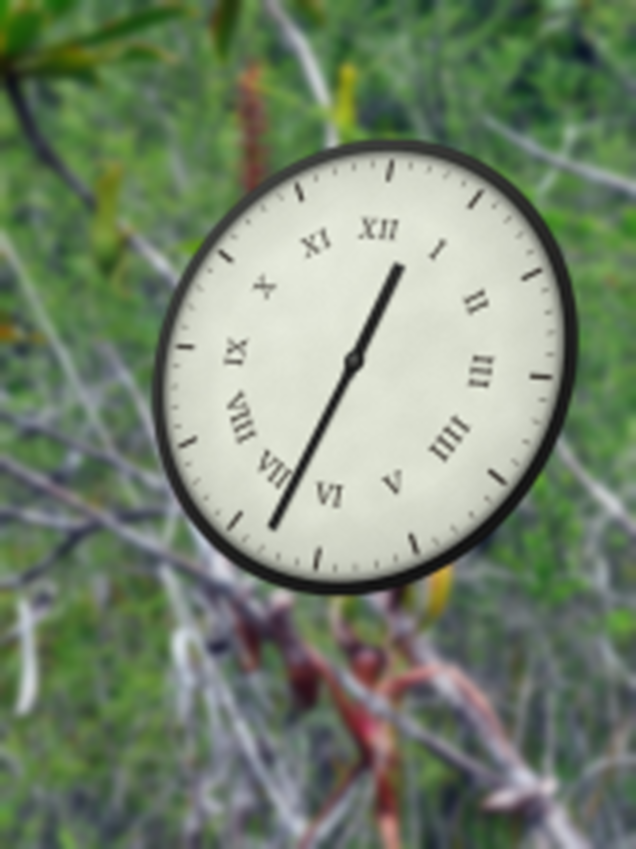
12:33
